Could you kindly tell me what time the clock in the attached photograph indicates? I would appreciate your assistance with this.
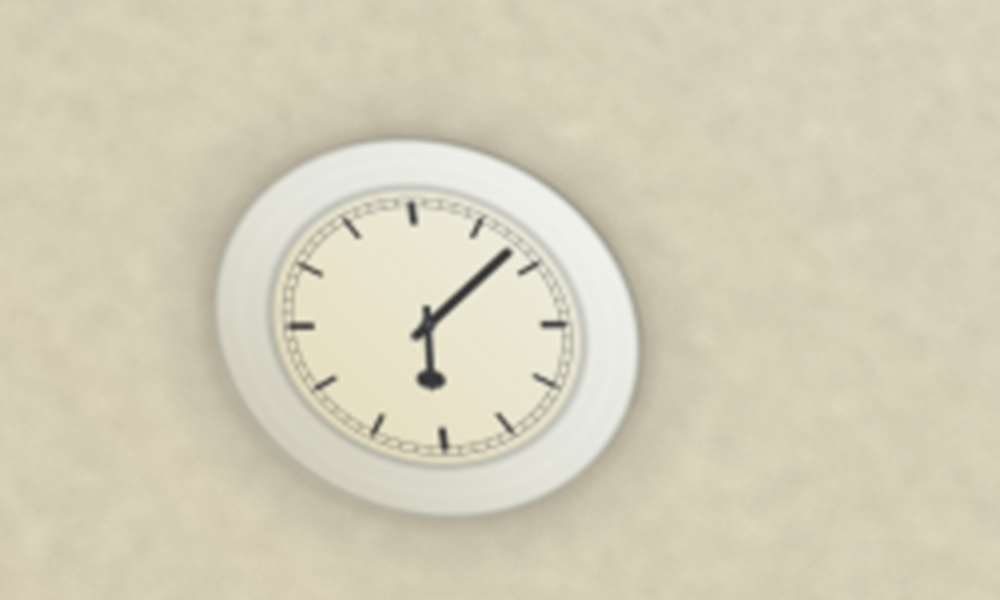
6:08
